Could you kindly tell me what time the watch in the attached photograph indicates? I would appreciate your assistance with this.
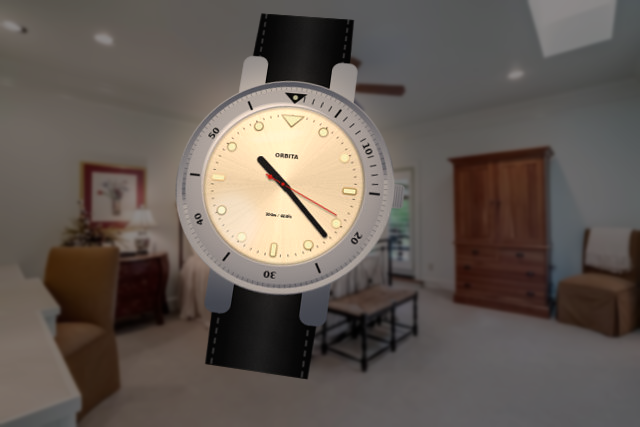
10:22:19
